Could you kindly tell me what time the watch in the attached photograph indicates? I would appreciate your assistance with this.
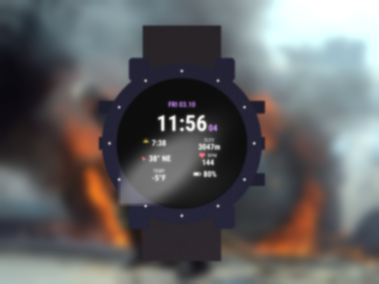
11:56
